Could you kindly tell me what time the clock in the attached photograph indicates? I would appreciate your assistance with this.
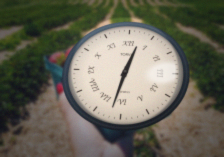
12:32
